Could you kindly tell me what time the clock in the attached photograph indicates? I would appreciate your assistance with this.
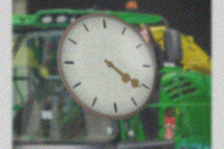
4:21
